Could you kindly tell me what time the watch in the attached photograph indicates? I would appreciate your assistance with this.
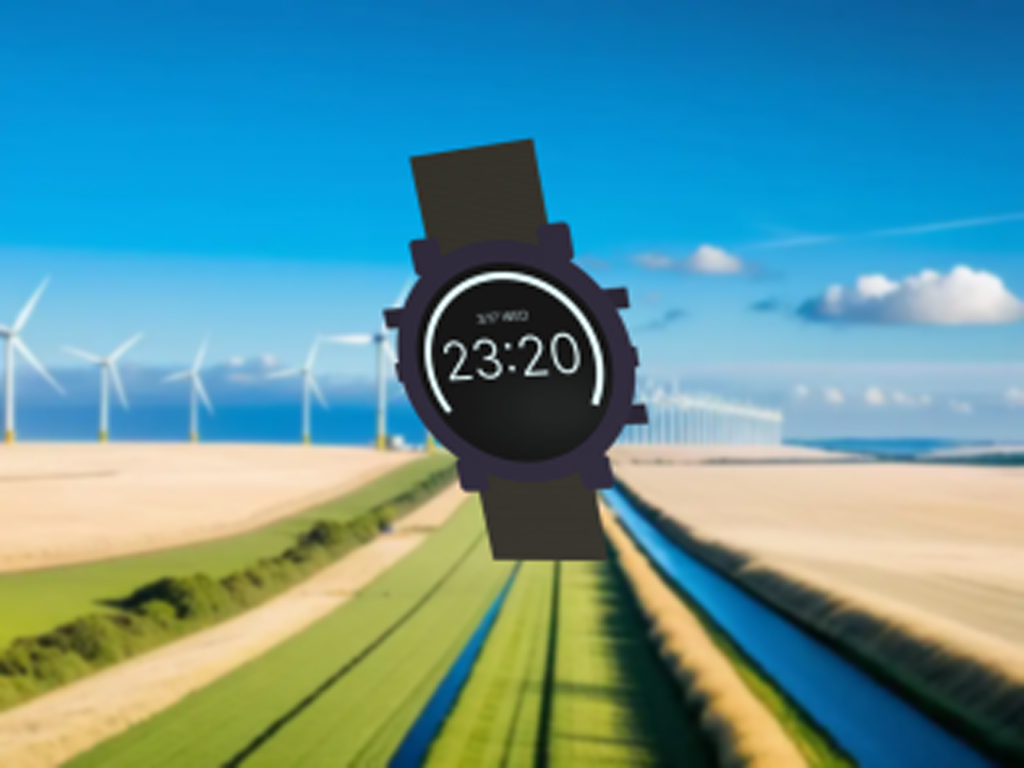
23:20
